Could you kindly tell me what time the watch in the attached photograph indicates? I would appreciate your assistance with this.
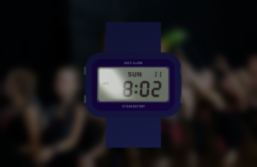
8:02
